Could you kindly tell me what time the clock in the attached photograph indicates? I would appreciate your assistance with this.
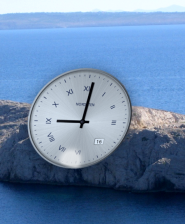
9:01
